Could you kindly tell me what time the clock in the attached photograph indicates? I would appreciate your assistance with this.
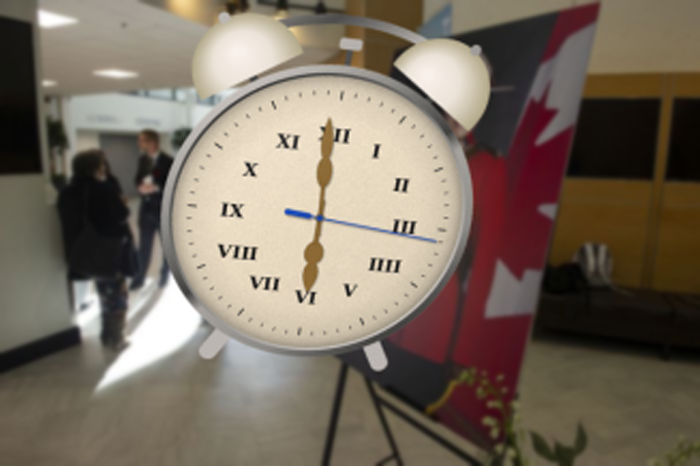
5:59:16
